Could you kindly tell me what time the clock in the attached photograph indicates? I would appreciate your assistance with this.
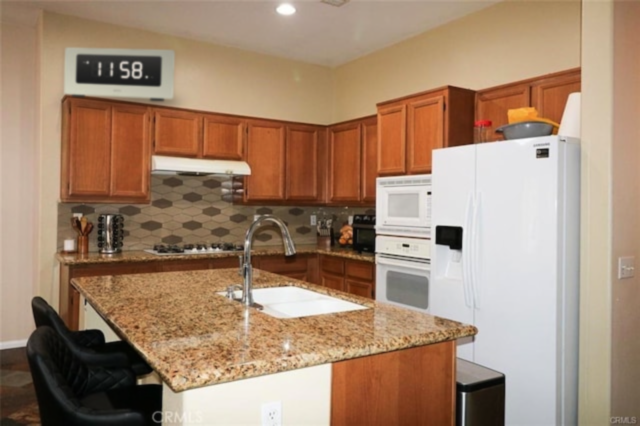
11:58
